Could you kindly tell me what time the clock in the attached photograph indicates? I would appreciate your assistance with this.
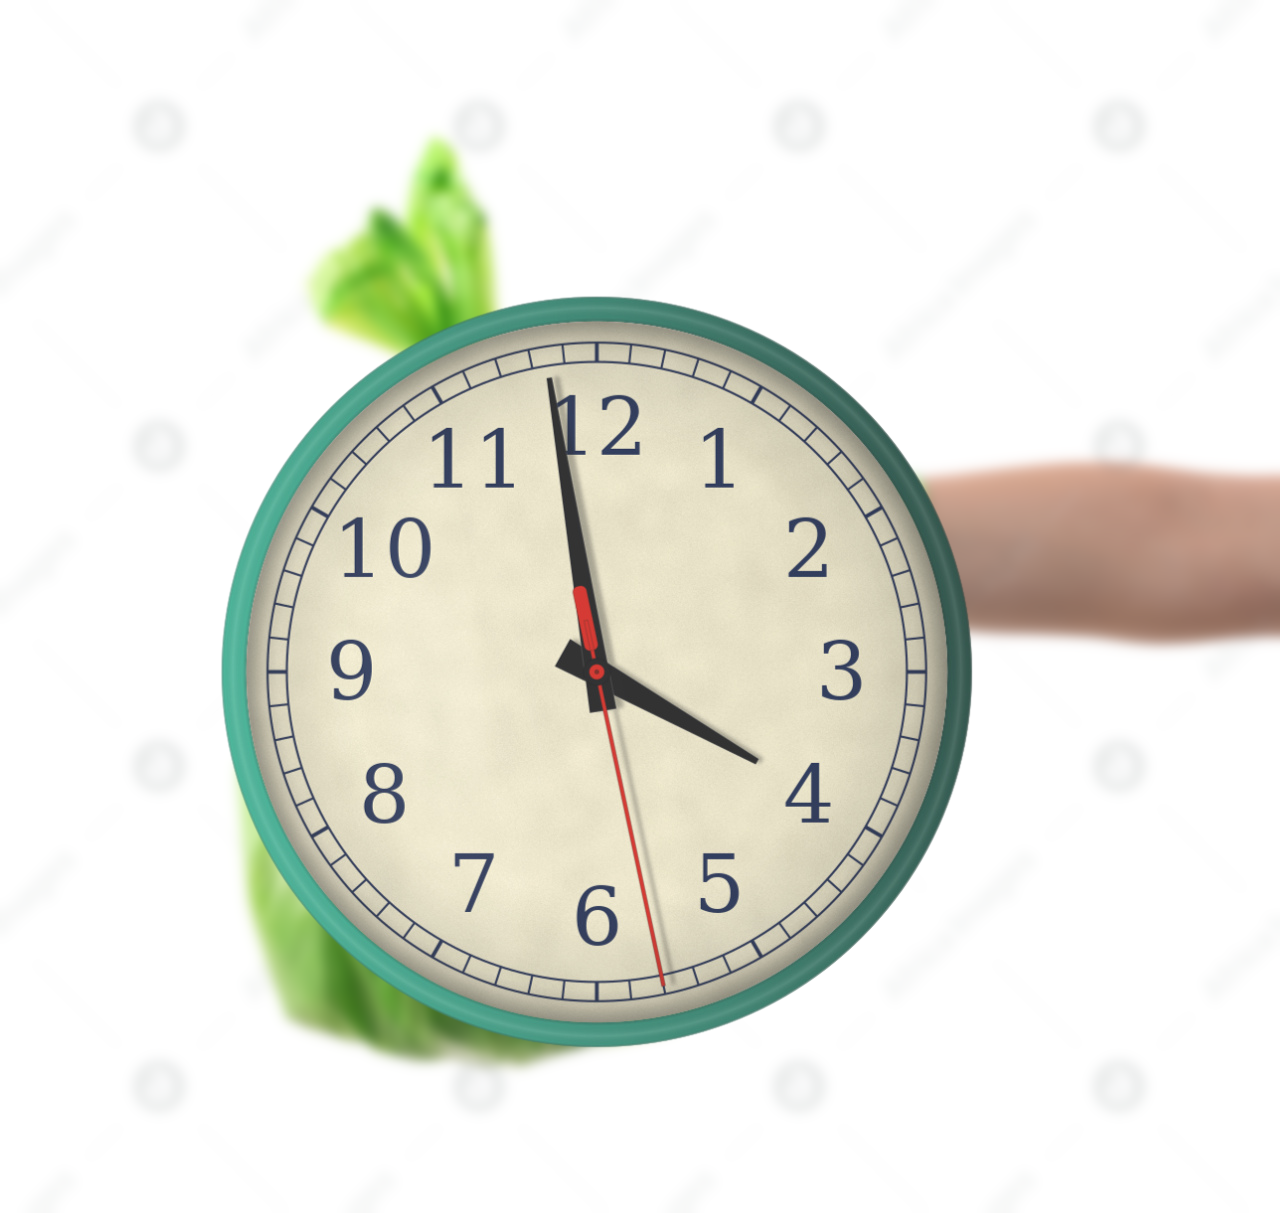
3:58:28
